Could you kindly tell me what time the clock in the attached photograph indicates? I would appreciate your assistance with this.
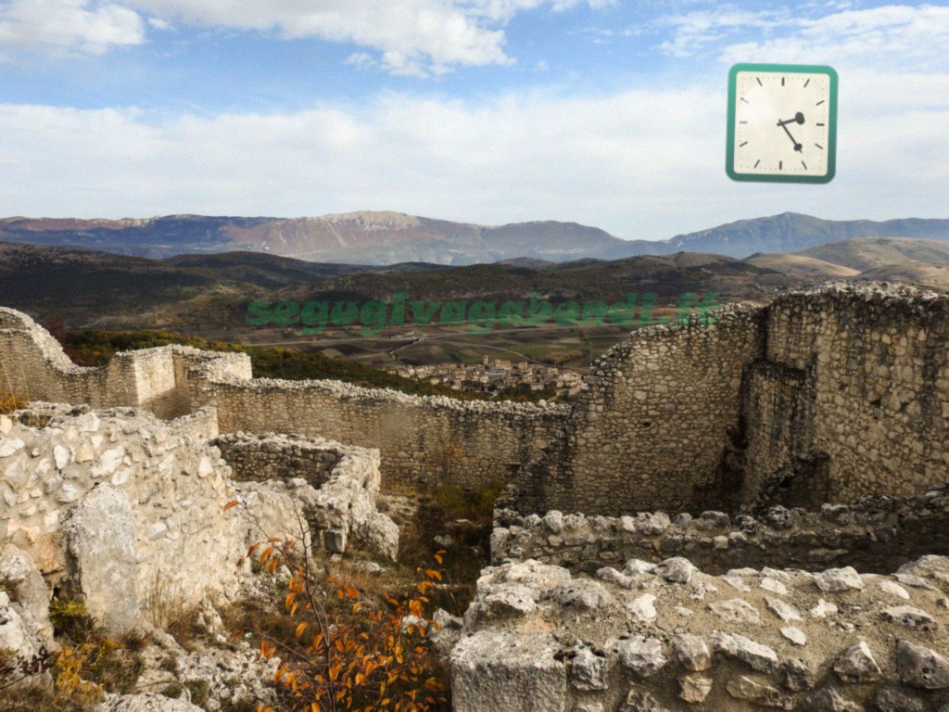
2:24
